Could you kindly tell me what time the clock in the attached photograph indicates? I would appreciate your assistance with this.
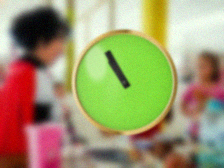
10:55
